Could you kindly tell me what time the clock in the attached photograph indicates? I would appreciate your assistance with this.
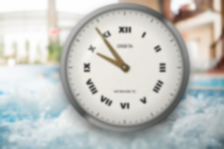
9:54
